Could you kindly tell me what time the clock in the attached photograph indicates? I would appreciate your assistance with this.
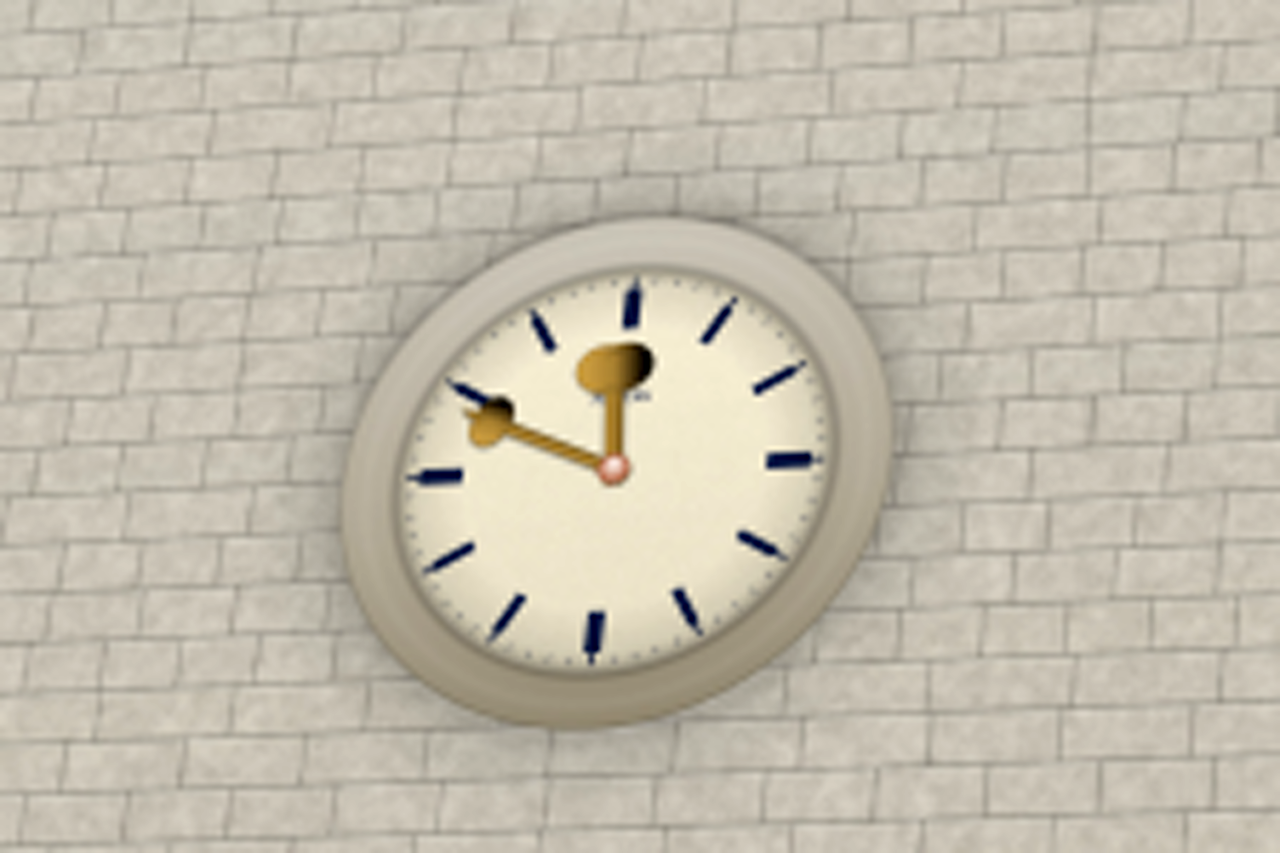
11:49
